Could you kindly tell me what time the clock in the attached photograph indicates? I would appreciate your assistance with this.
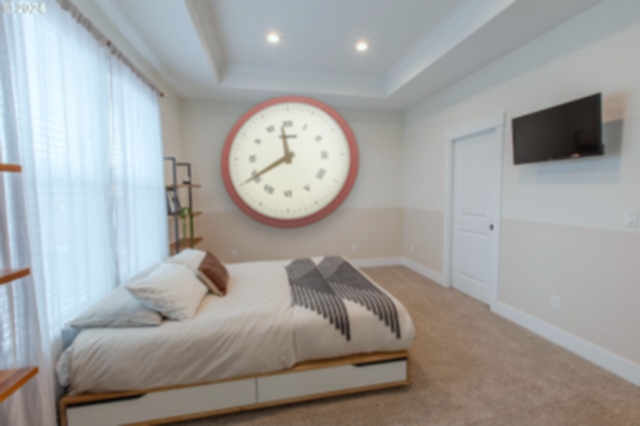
11:40
